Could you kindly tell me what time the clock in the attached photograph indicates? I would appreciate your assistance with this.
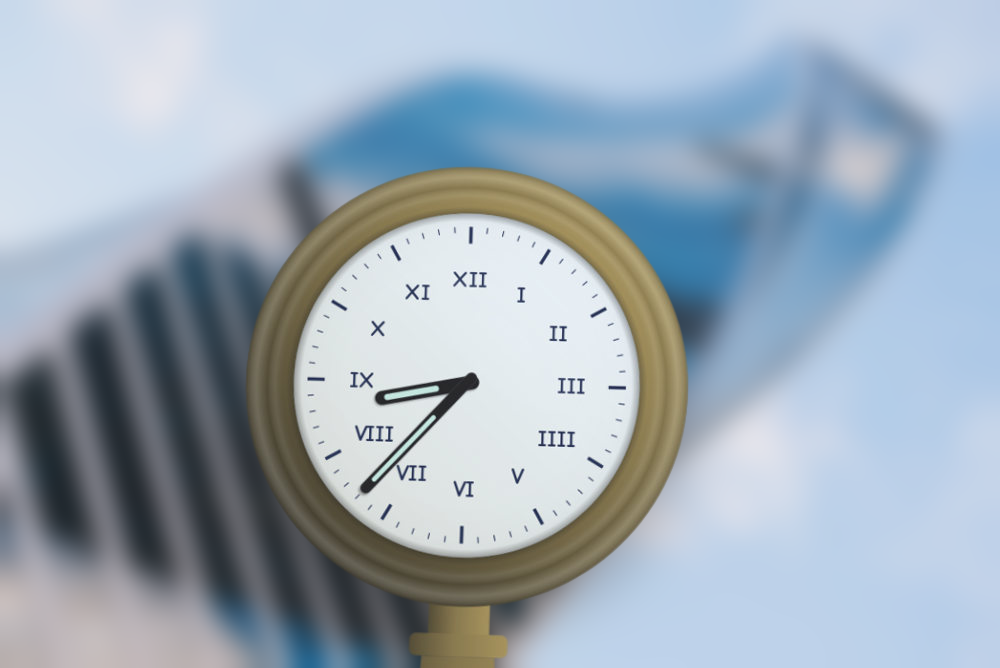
8:37
